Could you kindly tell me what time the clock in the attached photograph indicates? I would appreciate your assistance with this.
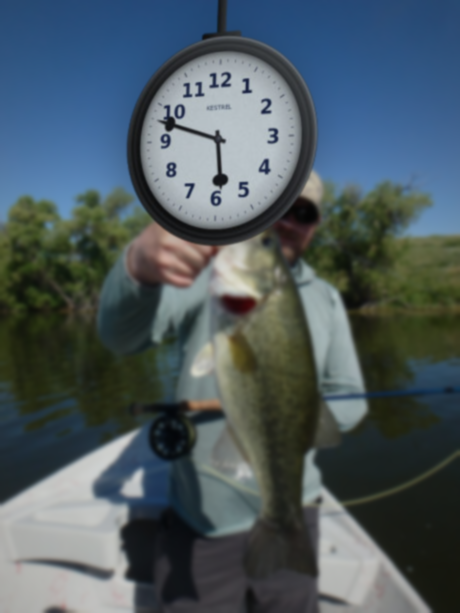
5:48
